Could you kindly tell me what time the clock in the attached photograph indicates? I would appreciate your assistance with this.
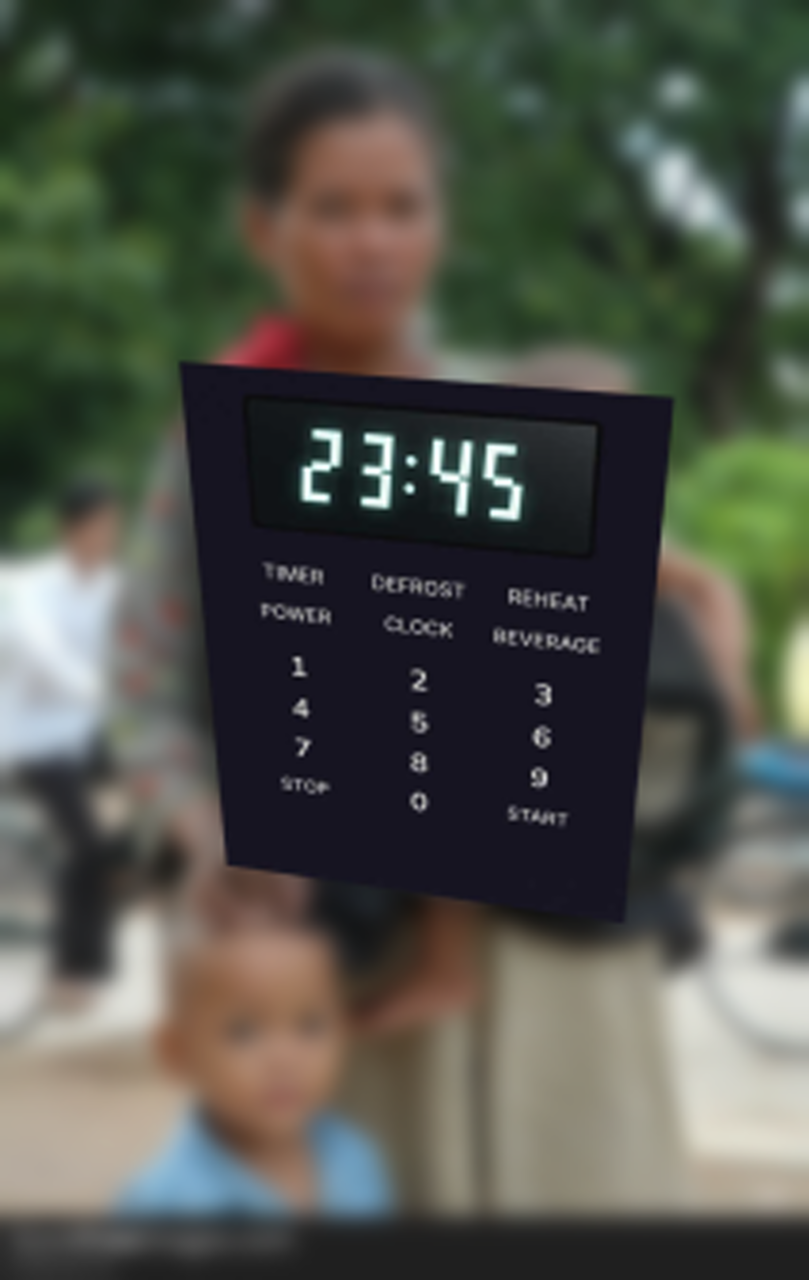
23:45
